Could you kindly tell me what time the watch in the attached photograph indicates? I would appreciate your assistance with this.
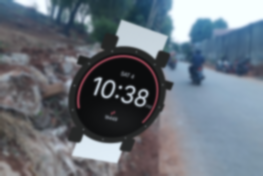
10:38
